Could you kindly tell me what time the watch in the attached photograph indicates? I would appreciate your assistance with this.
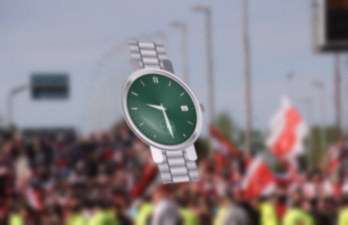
9:29
